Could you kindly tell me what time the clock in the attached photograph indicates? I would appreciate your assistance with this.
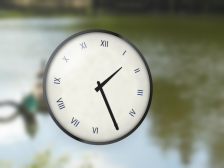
1:25
